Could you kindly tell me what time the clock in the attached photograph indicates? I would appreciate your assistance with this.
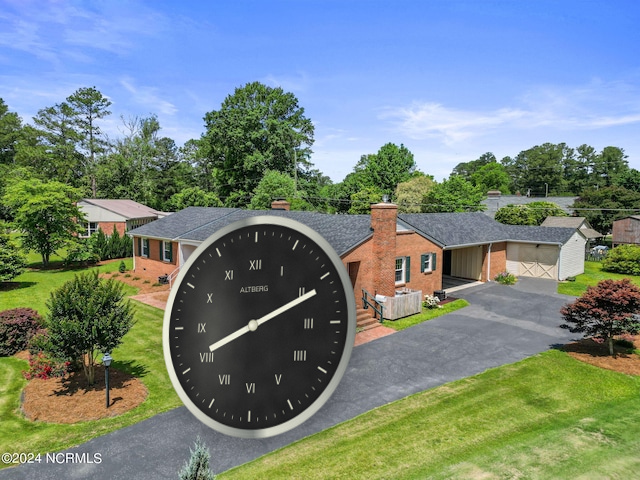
8:11
